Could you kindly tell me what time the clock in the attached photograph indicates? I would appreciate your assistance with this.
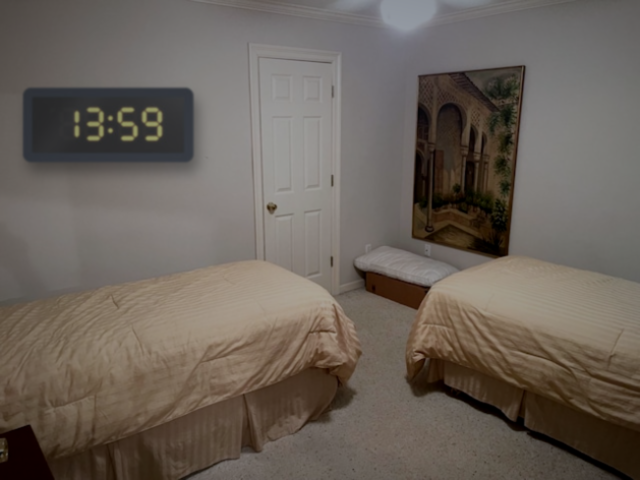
13:59
